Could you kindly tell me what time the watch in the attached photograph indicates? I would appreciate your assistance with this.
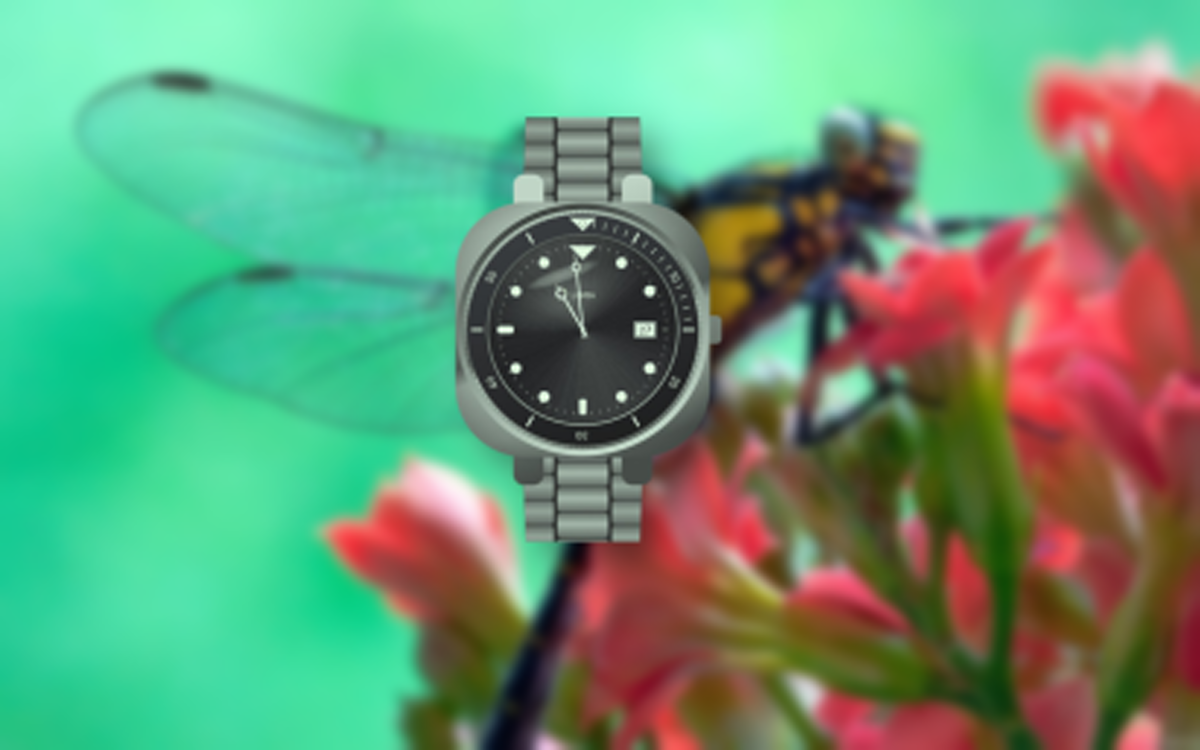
10:59
